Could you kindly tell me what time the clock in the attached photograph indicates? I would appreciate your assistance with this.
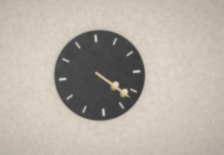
4:22
